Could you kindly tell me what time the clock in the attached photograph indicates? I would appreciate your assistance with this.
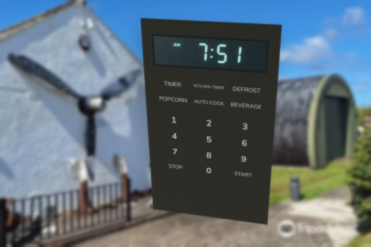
7:51
